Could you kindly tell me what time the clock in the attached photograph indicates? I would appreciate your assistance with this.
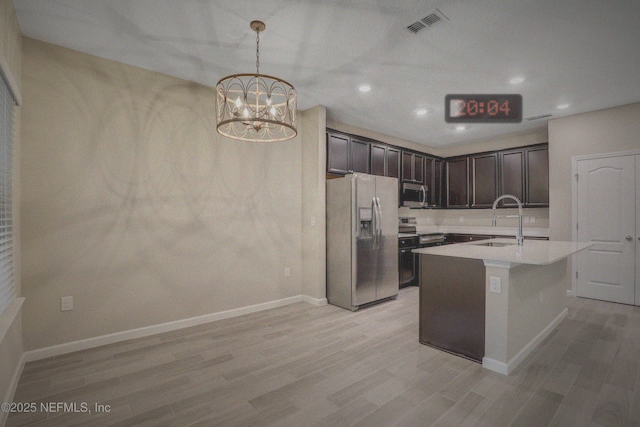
20:04
